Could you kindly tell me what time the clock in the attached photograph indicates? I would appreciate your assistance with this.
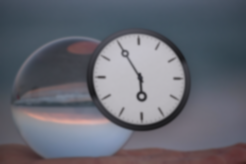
5:55
